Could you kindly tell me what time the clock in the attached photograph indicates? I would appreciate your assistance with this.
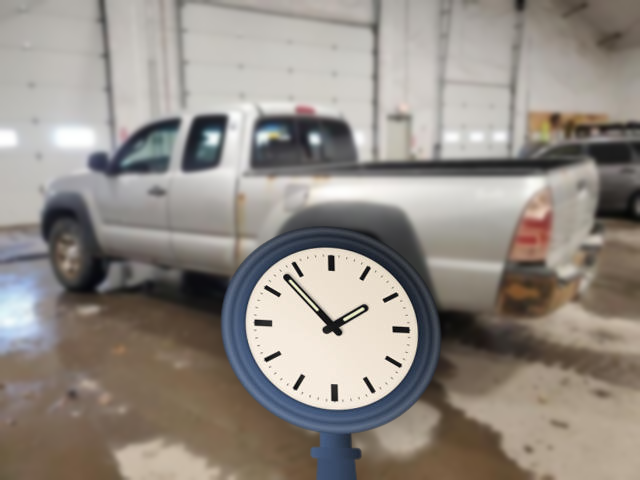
1:53
